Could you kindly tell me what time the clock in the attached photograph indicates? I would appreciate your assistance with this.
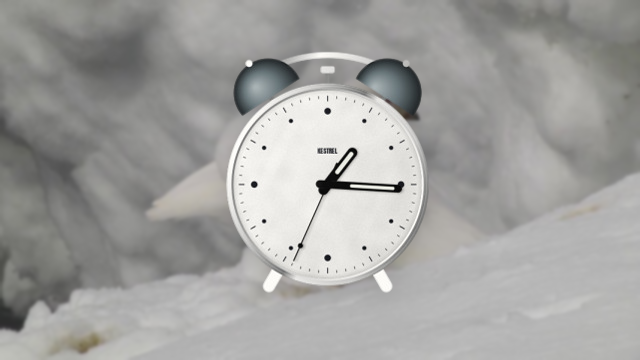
1:15:34
